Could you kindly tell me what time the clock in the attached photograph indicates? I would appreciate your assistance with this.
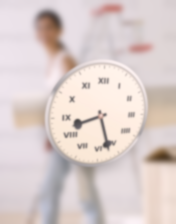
8:27
